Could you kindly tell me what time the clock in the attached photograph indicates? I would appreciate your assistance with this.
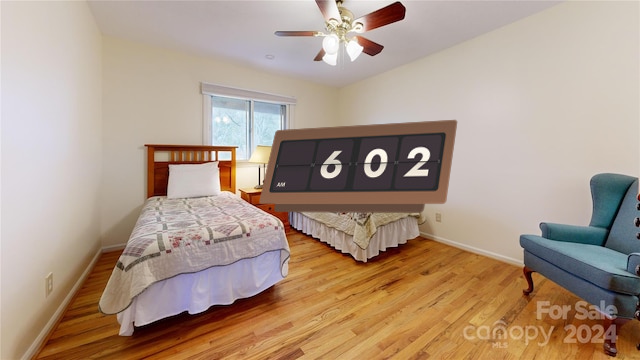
6:02
